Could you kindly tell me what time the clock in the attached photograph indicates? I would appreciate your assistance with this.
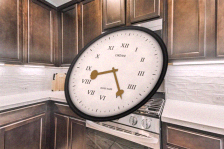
8:24
